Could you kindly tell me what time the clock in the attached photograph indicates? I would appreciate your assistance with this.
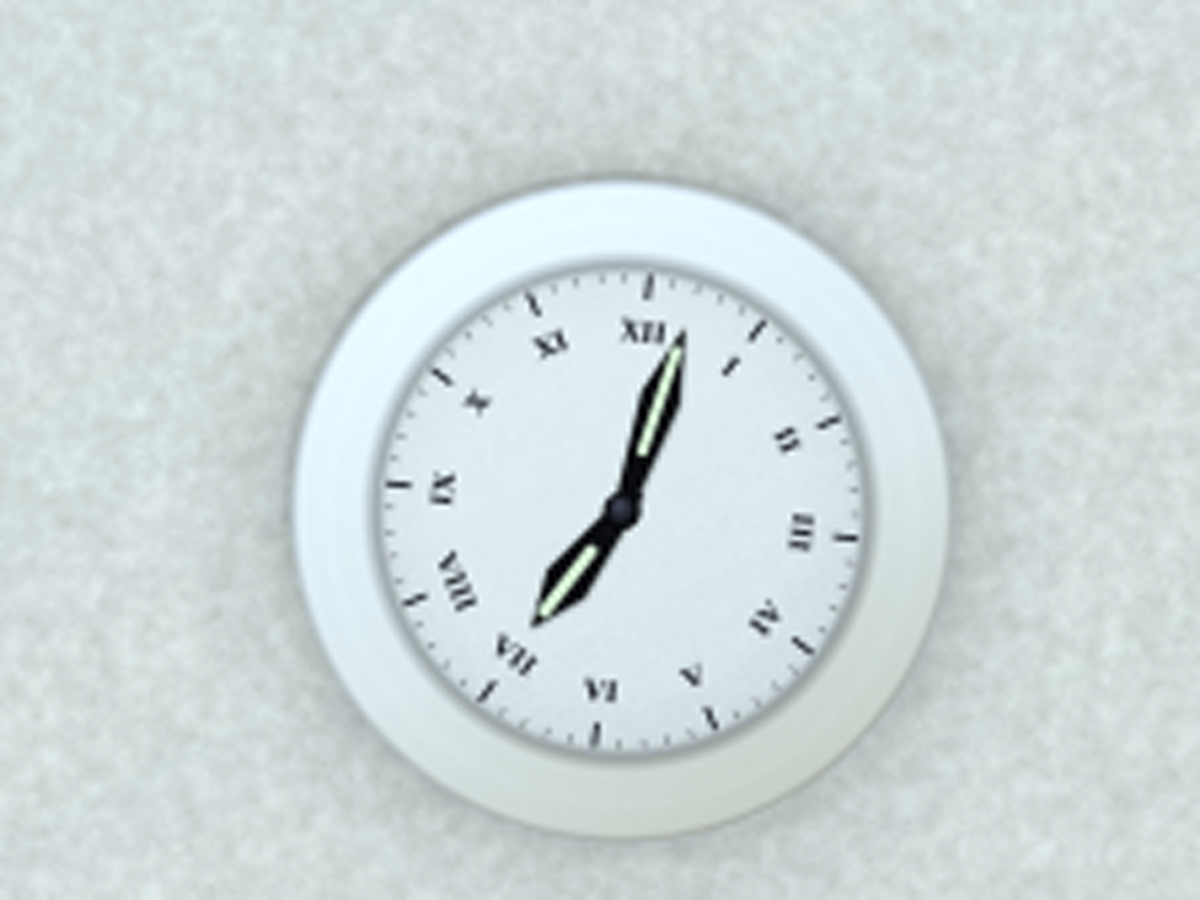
7:02
